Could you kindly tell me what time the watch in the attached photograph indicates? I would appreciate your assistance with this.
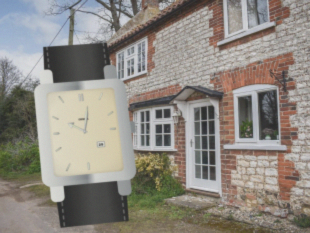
10:02
